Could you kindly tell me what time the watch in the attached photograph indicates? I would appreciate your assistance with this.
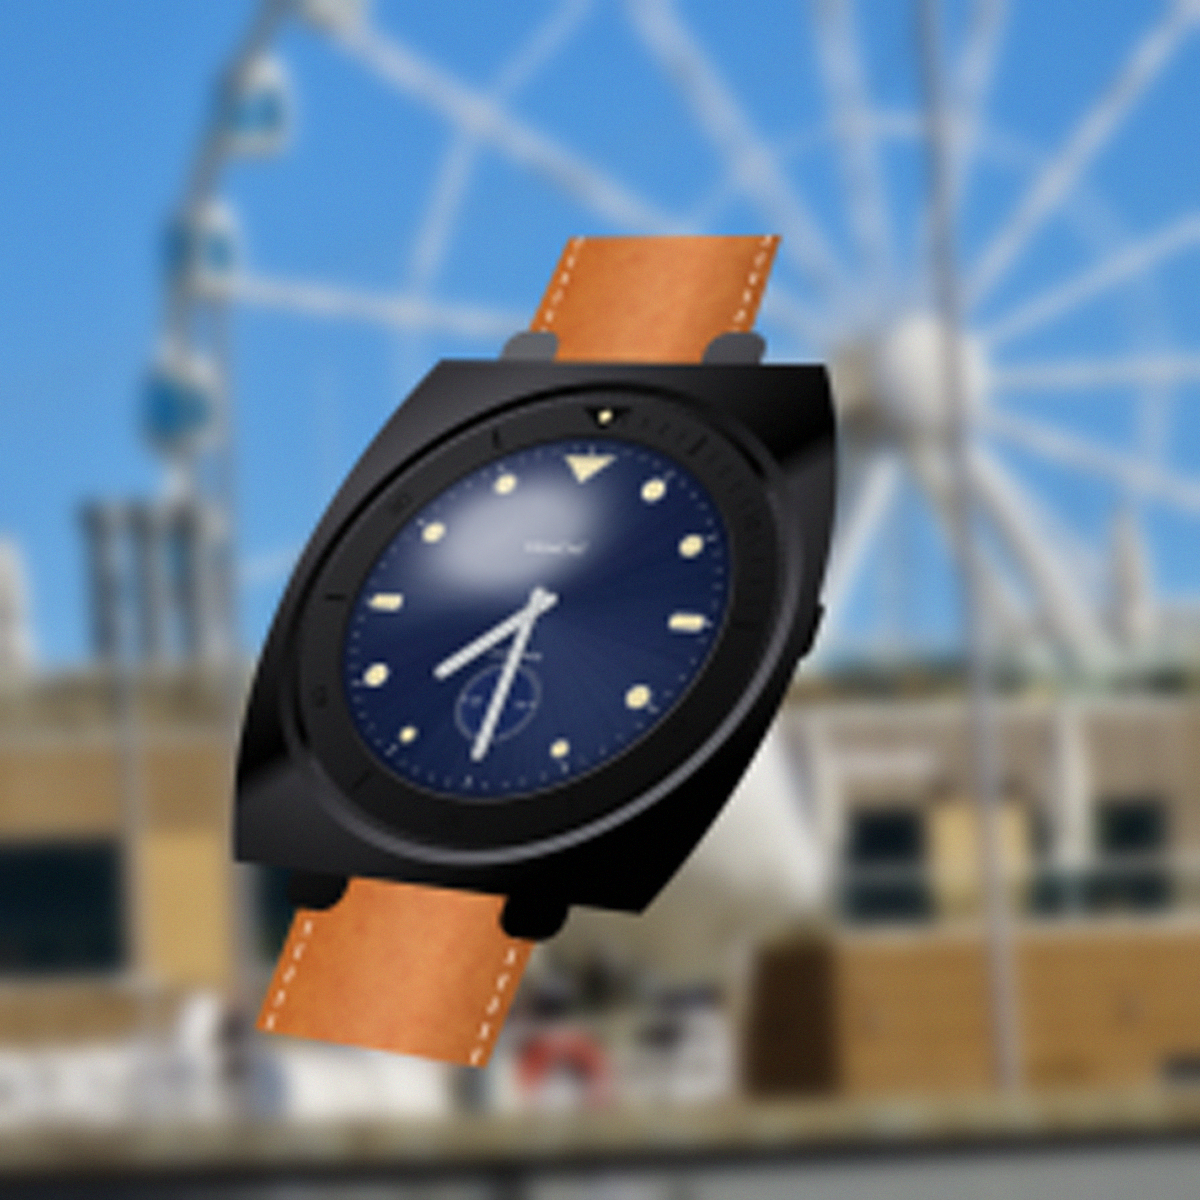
7:30
